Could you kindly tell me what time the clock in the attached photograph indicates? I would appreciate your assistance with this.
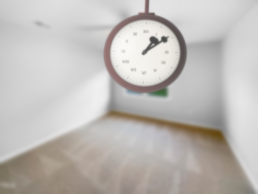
1:09
